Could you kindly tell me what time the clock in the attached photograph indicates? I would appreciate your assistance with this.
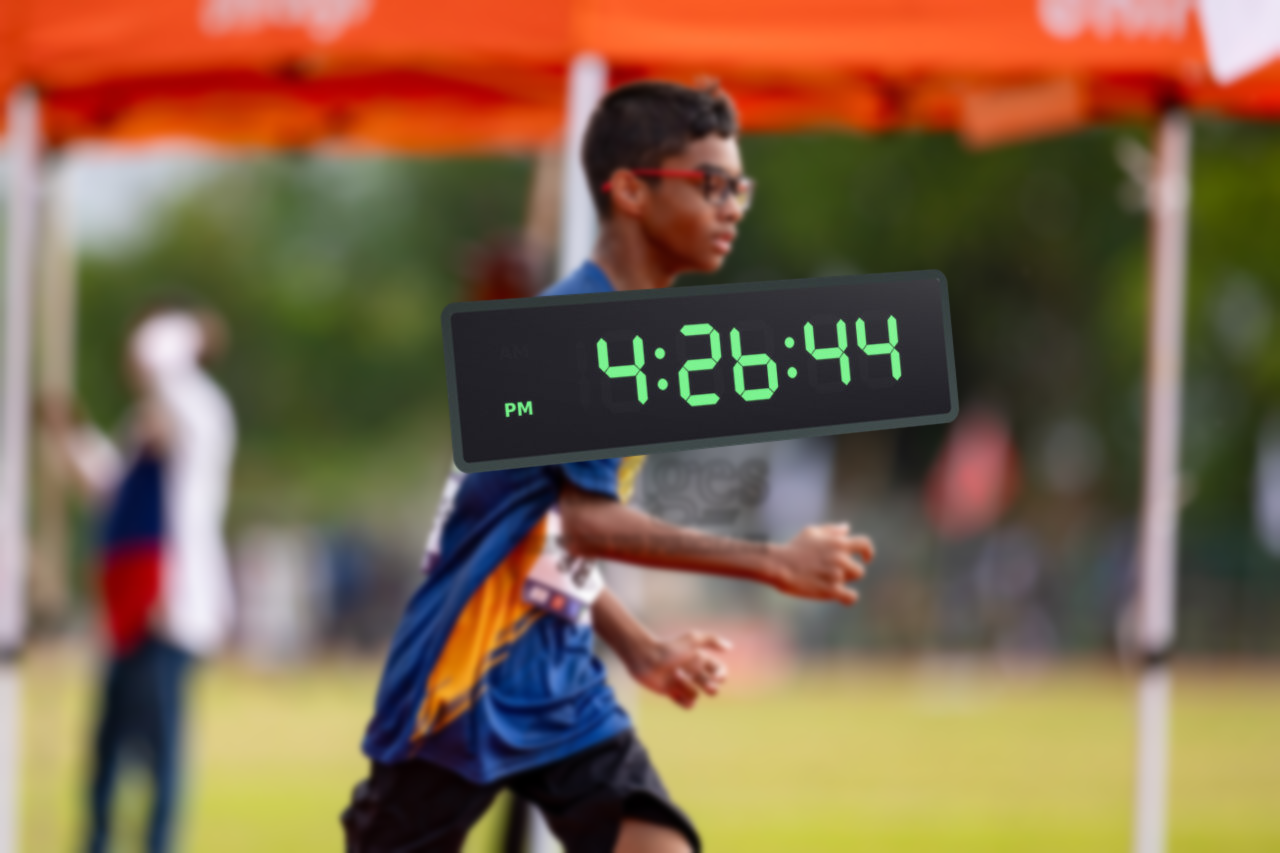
4:26:44
